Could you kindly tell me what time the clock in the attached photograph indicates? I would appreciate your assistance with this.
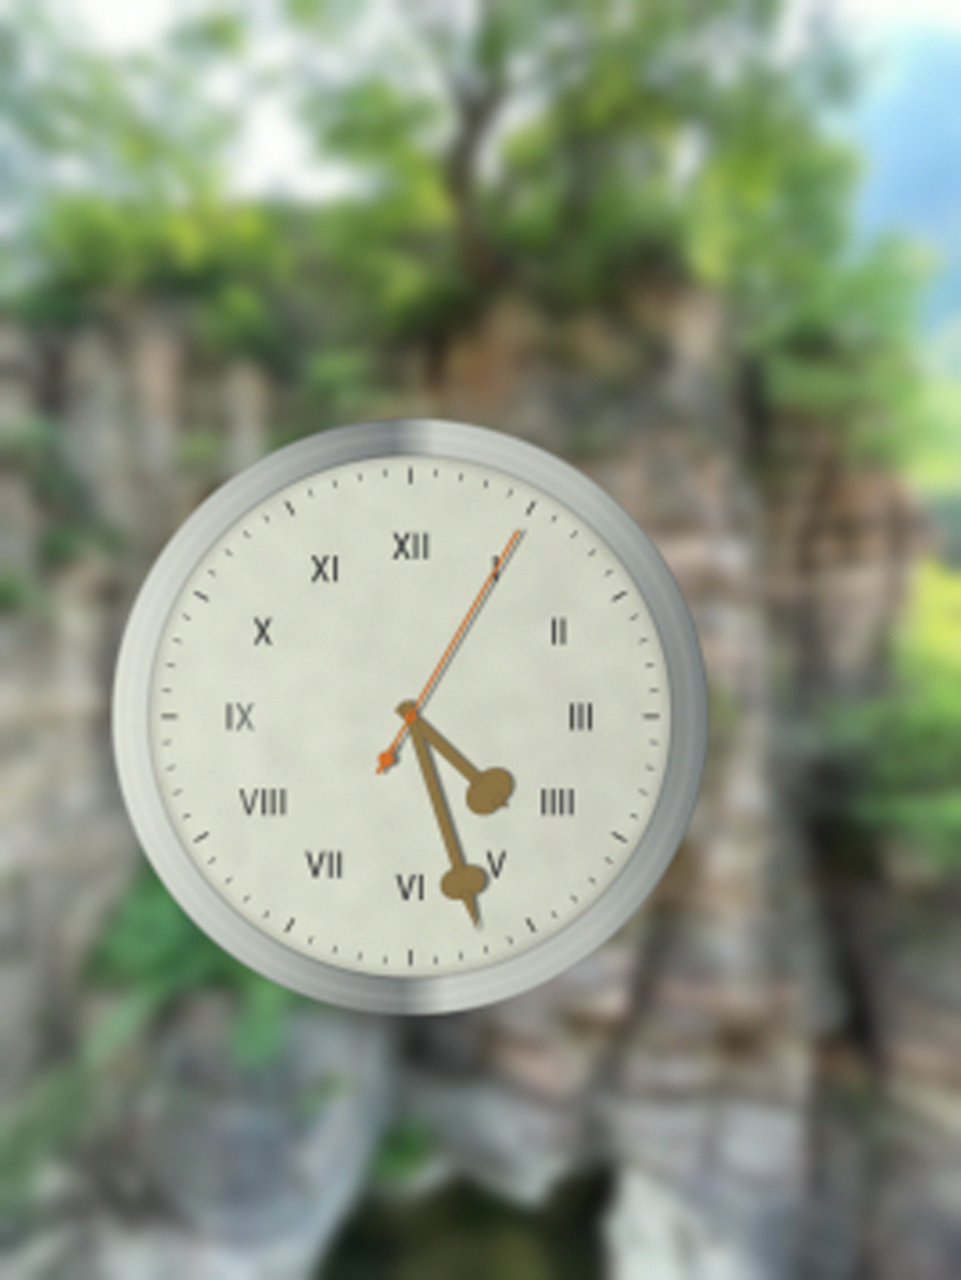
4:27:05
